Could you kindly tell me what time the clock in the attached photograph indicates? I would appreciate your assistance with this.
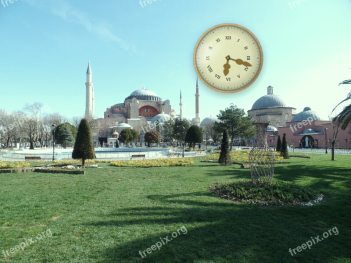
6:18
